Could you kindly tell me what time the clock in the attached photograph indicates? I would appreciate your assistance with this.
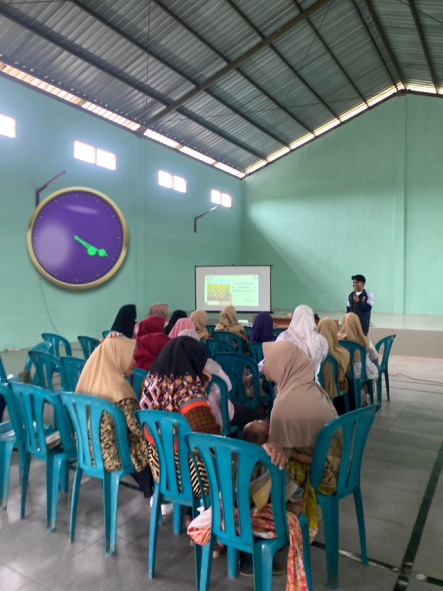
4:20
